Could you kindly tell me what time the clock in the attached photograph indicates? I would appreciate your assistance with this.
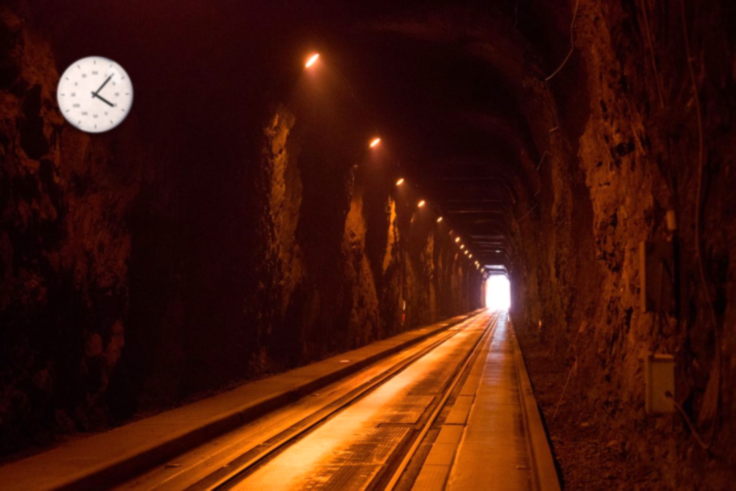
4:07
